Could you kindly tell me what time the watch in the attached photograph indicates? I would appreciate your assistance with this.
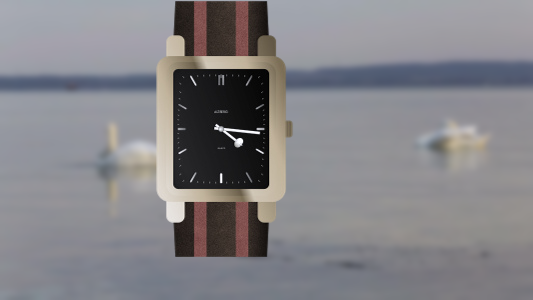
4:16
